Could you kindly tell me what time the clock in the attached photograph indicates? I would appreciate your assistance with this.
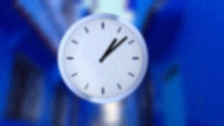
1:08
